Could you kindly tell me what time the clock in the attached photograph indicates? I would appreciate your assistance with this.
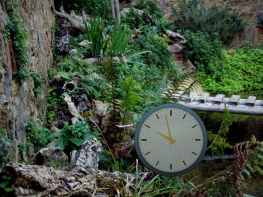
9:58
